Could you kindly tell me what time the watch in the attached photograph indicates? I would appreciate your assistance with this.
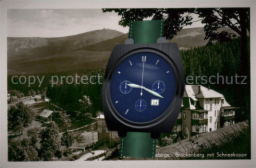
9:19
